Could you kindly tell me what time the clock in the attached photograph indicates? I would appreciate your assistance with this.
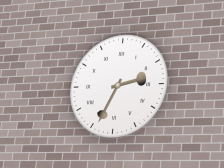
2:34
